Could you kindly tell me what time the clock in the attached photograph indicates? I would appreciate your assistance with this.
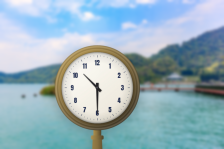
10:30
